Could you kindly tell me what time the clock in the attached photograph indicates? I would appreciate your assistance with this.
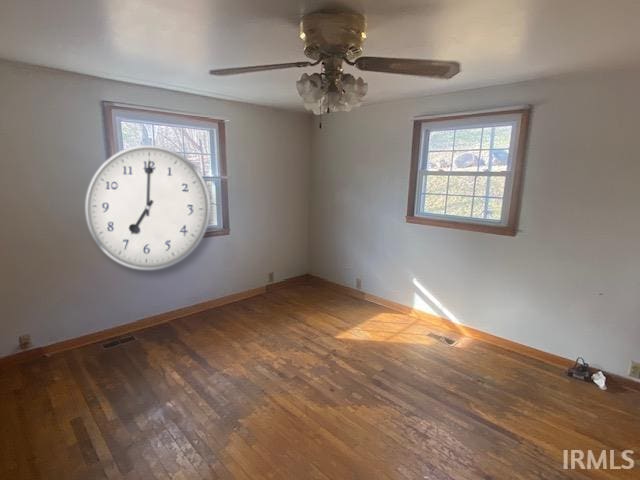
7:00
